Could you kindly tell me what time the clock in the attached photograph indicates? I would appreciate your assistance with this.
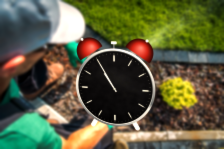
10:55
